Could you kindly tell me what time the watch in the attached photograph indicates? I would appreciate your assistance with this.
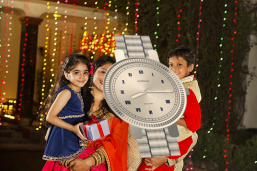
8:15
